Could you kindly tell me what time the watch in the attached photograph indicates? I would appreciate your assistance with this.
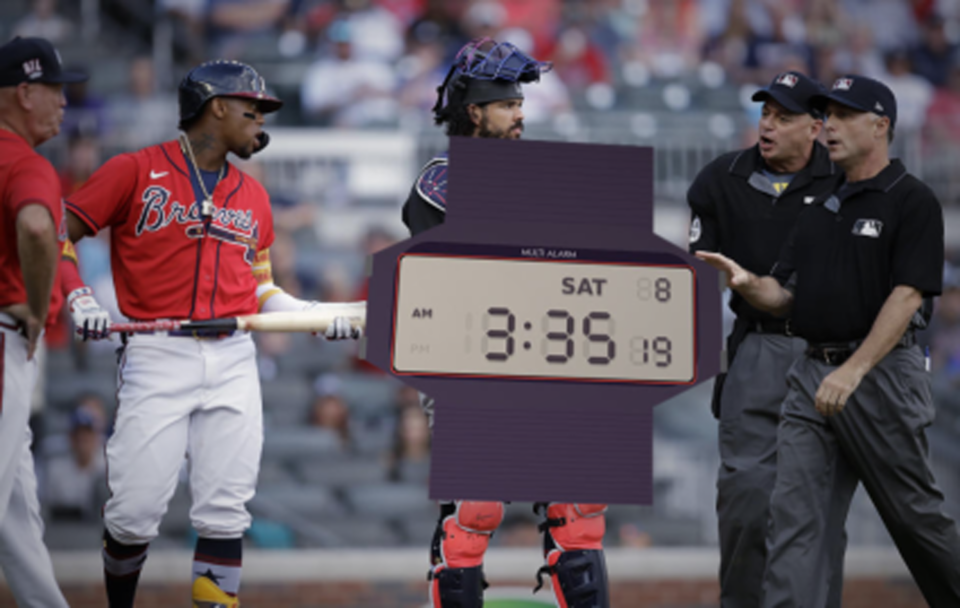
3:35:19
